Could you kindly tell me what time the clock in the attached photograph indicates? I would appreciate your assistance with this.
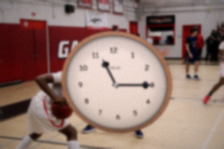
11:15
